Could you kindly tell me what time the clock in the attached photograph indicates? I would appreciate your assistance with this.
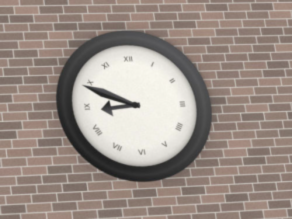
8:49
